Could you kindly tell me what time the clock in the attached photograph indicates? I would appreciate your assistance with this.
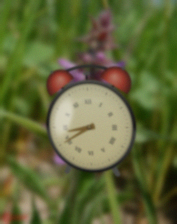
8:40
